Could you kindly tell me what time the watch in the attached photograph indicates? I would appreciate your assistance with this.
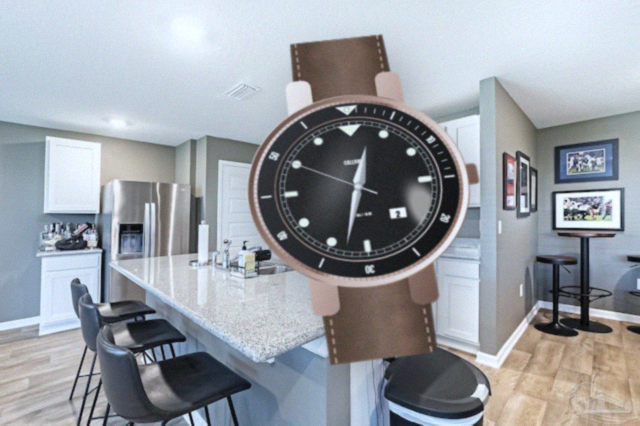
12:32:50
